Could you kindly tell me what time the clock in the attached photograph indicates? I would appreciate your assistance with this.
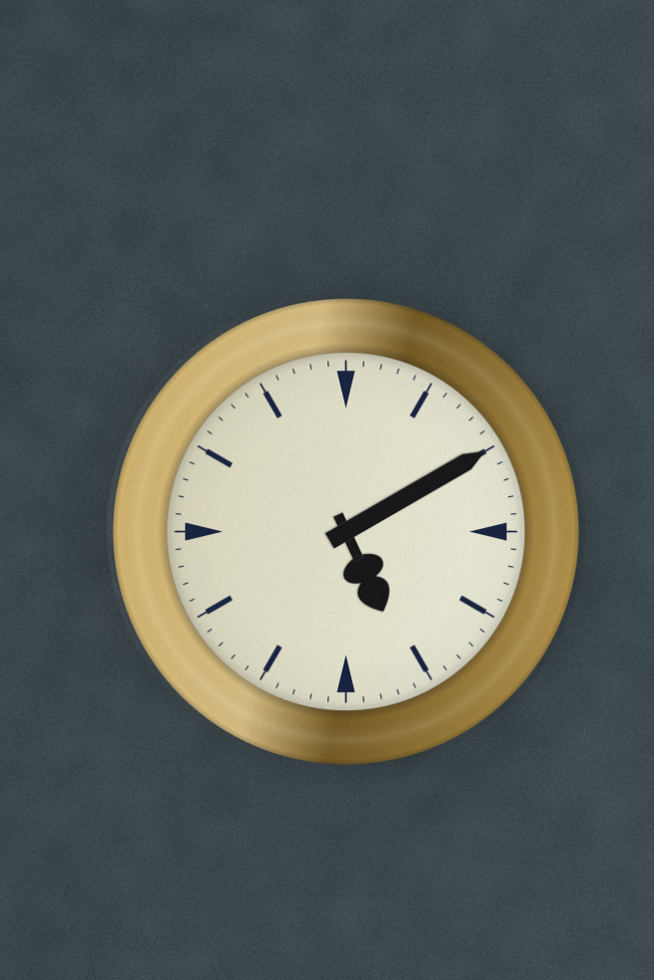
5:10
